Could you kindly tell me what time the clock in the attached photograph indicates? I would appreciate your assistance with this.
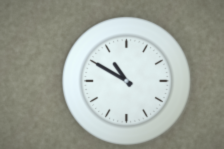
10:50
